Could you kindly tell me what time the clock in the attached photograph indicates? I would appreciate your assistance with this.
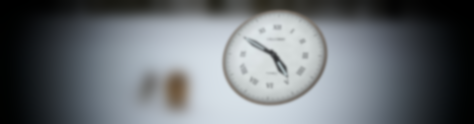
4:50
